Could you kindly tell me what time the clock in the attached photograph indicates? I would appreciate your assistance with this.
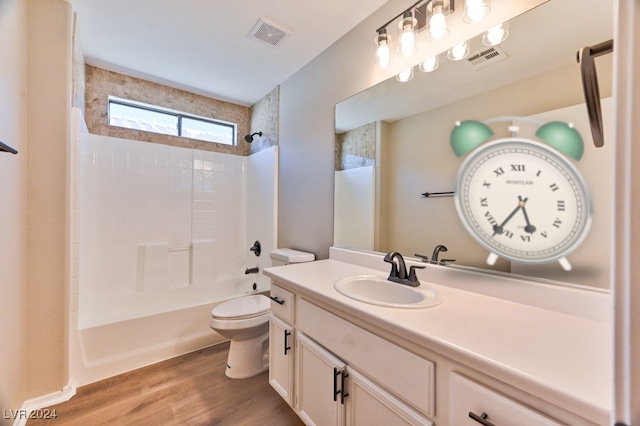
5:37
